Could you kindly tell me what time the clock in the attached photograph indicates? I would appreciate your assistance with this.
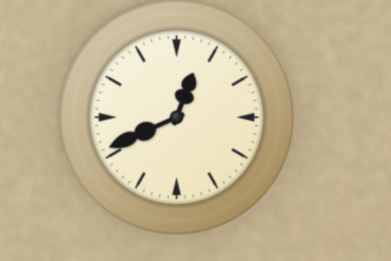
12:41
